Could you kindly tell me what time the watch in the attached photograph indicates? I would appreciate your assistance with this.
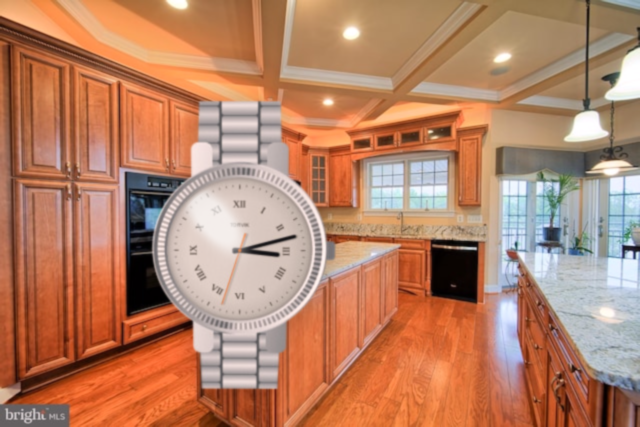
3:12:33
